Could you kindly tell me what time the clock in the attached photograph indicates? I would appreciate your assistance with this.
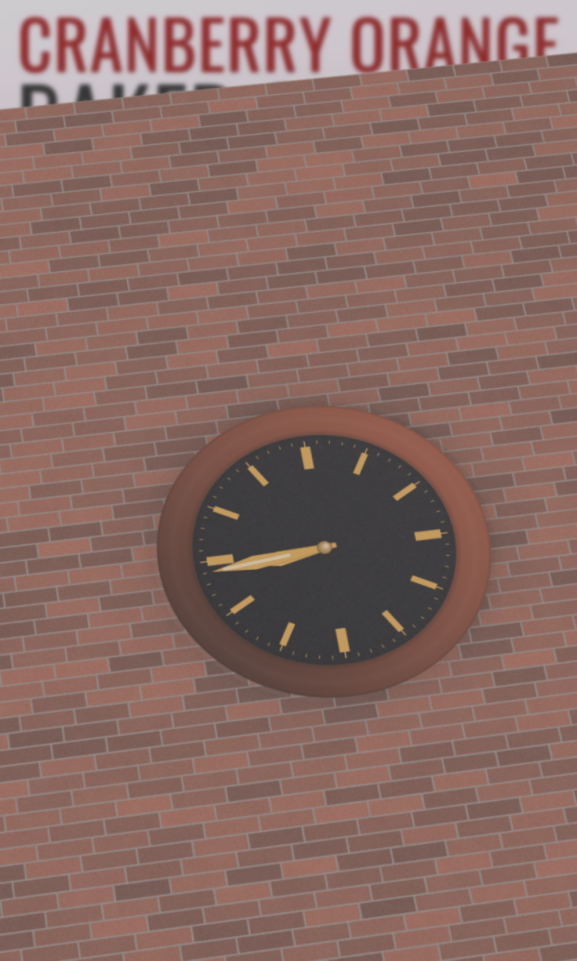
8:44
